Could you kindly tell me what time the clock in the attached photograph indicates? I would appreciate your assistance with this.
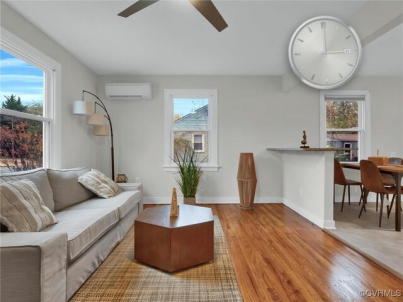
3:00
